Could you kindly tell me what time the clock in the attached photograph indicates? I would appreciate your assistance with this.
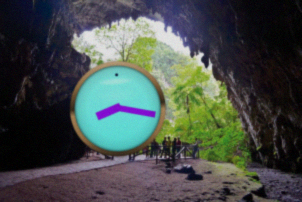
8:17
